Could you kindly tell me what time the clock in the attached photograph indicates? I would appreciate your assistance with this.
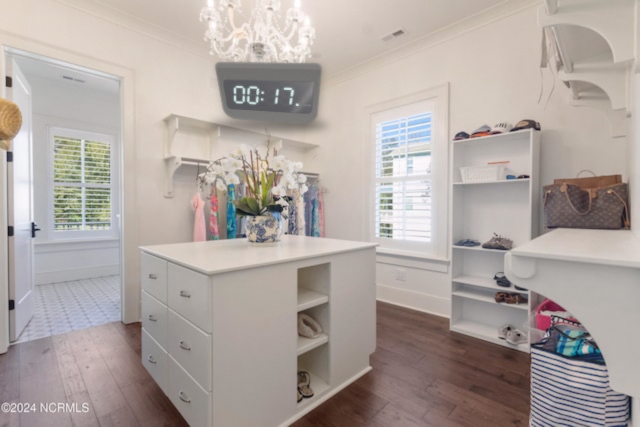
0:17
